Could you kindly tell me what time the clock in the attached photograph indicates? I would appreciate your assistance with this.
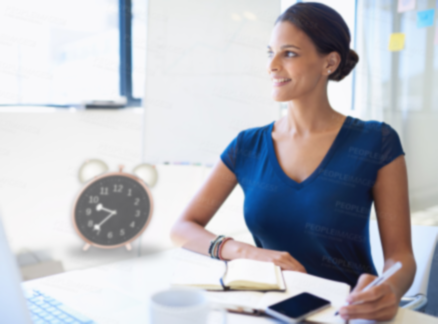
9:37
